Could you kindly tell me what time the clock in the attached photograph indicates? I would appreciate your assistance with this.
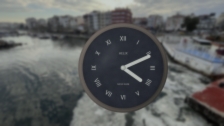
4:11
